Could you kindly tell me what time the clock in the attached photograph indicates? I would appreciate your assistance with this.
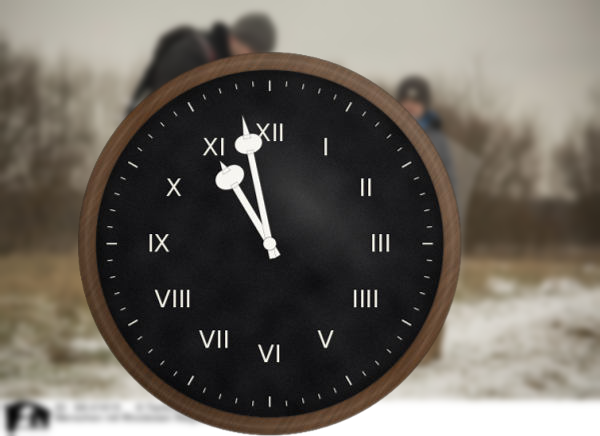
10:58
